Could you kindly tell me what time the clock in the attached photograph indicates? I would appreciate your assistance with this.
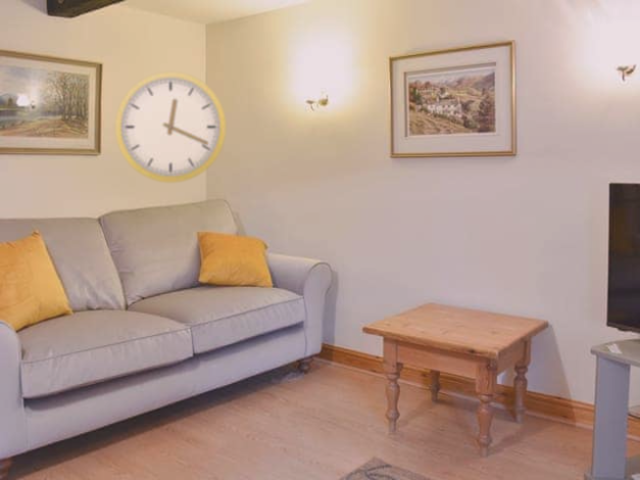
12:19
